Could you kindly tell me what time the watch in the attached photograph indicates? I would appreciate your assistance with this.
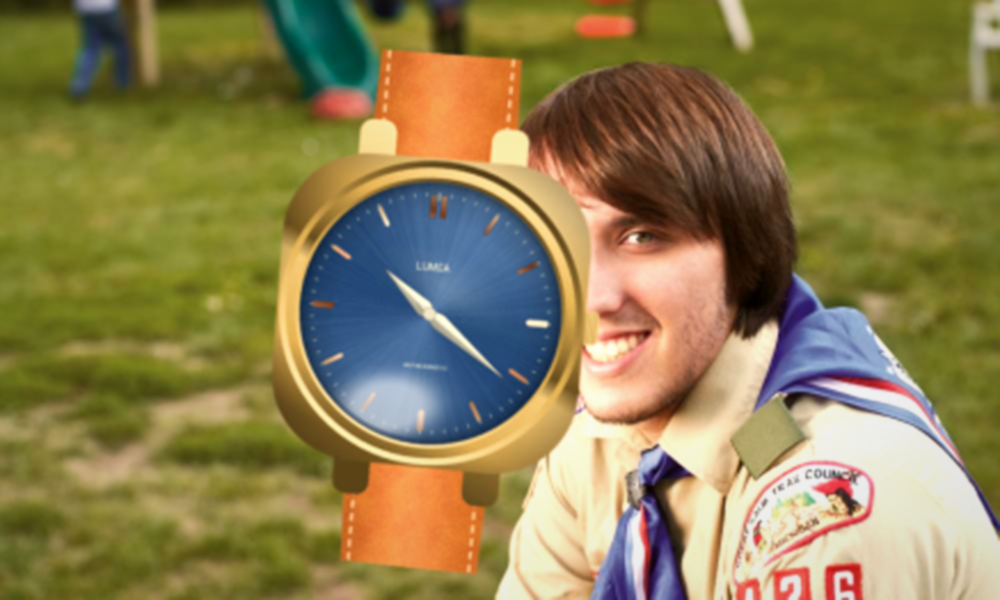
10:21
